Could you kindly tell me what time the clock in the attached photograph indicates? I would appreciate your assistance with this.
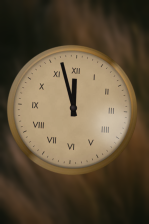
11:57
